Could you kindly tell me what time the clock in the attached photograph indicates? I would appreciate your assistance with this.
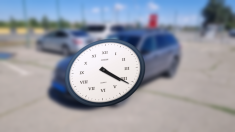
4:21
